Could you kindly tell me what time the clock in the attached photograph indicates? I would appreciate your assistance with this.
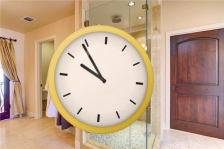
9:54
